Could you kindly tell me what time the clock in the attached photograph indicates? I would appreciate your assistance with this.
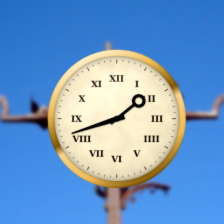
1:42
